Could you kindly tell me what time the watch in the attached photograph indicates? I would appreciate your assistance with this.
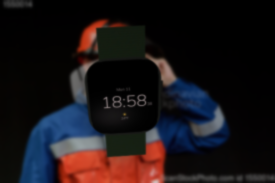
18:58
